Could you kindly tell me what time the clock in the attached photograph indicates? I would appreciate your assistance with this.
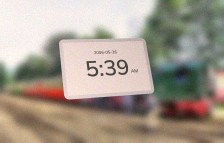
5:39
